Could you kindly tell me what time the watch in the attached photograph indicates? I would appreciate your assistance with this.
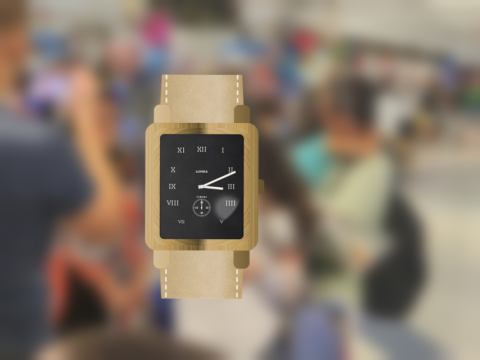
3:11
